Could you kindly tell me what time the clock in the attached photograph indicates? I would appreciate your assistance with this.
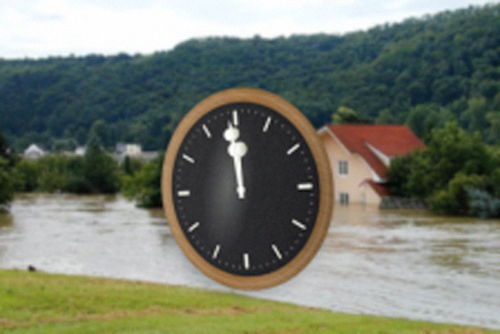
11:59
